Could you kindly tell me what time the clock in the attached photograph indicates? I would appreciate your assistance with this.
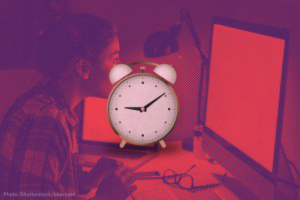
9:09
